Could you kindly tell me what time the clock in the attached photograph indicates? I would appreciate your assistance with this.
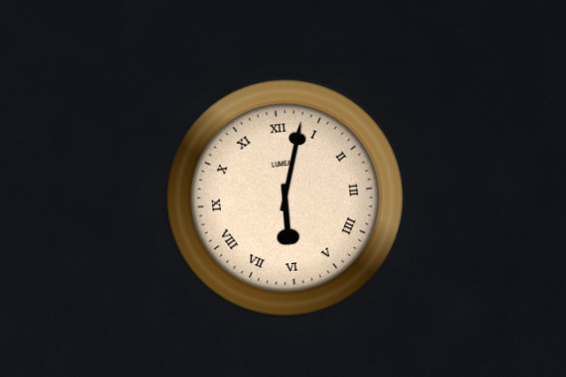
6:03
